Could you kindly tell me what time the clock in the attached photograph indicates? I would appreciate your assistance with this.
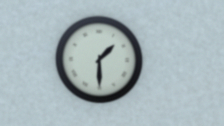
1:30
